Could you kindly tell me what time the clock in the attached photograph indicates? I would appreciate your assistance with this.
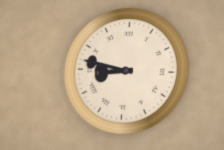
8:47
